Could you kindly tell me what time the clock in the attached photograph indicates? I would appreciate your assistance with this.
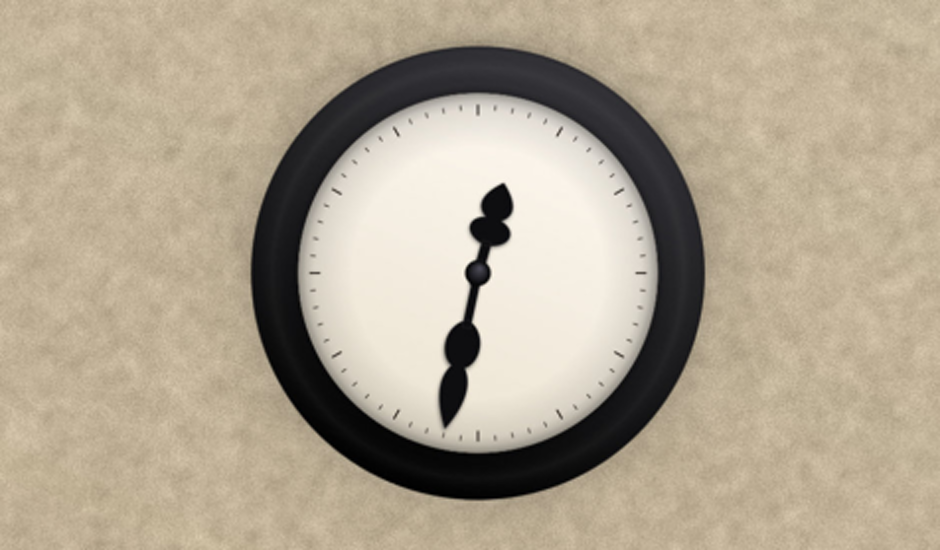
12:32
